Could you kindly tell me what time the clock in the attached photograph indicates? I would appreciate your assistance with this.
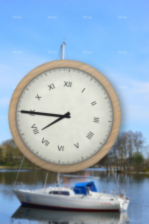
7:45
